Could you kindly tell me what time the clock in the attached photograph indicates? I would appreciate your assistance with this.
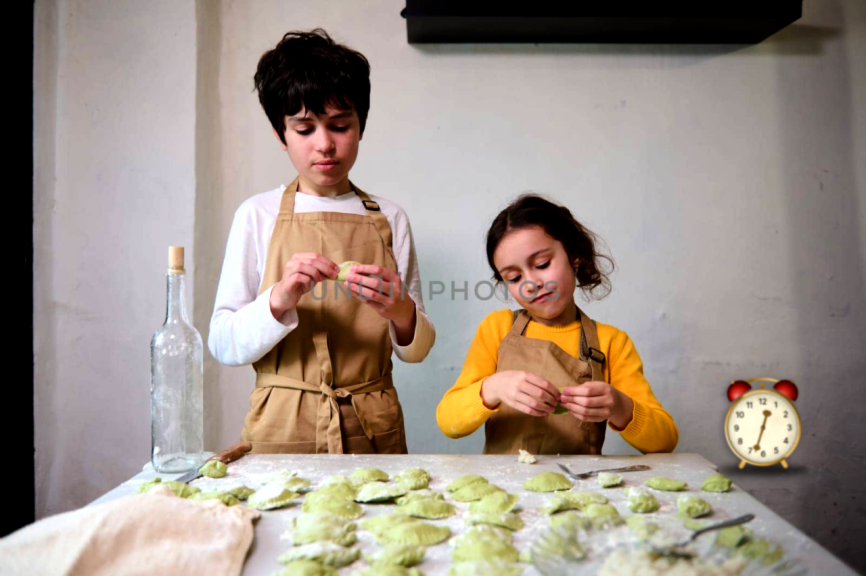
12:33
